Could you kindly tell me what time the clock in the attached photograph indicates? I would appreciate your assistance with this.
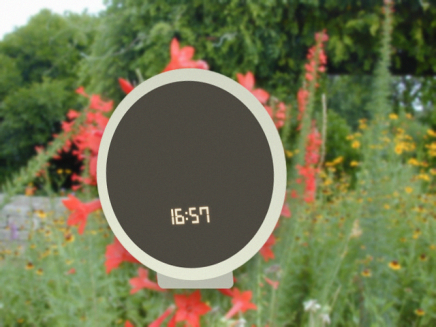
16:57
